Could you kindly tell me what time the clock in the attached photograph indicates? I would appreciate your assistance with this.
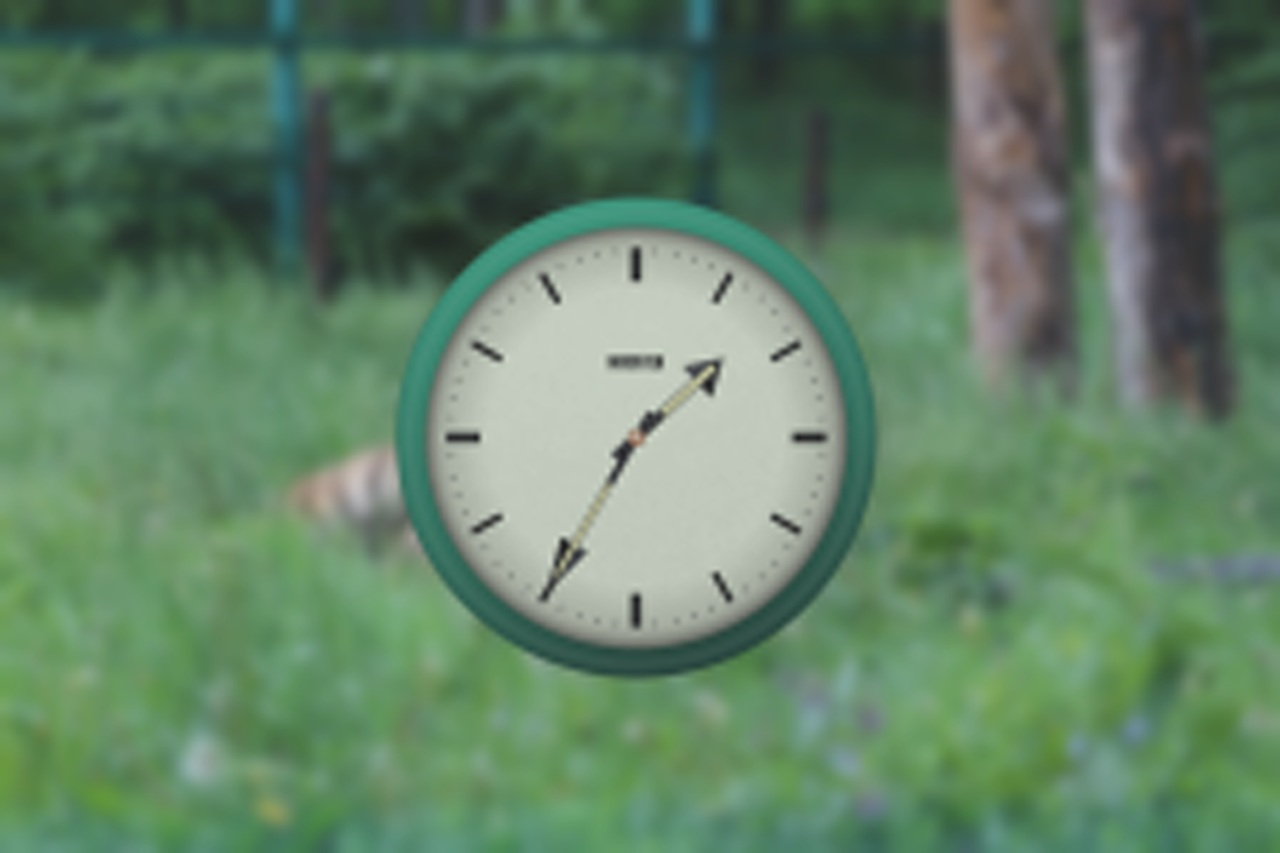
1:35
